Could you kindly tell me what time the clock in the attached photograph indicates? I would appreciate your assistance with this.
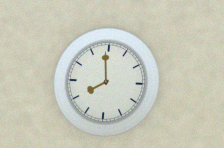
7:59
